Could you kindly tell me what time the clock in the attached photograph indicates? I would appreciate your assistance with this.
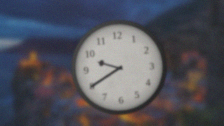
9:40
